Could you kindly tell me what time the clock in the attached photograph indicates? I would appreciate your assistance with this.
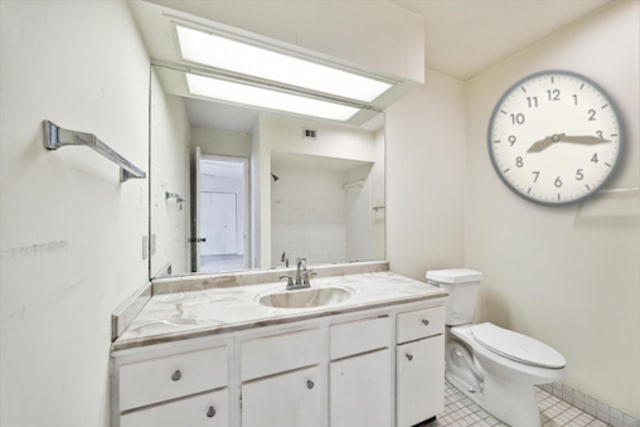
8:16
